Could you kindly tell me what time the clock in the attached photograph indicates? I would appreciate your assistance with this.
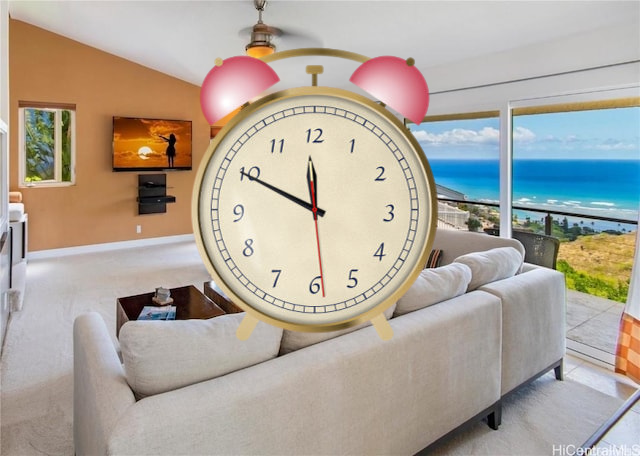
11:49:29
